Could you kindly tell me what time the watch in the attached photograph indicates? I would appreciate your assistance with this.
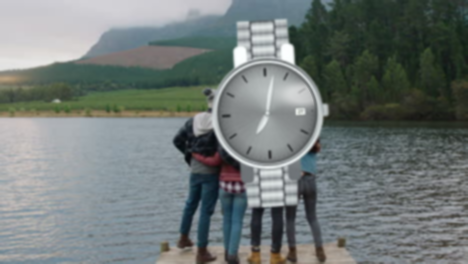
7:02
